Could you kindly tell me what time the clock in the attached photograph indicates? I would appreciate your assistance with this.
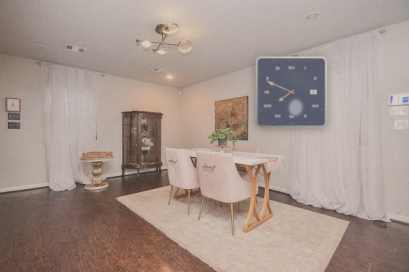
7:49
